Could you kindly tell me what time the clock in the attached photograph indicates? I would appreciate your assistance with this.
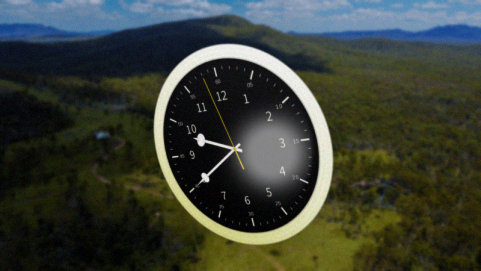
9:39:58
